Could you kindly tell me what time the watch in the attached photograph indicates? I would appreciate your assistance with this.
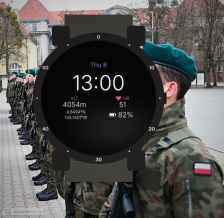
13:00
